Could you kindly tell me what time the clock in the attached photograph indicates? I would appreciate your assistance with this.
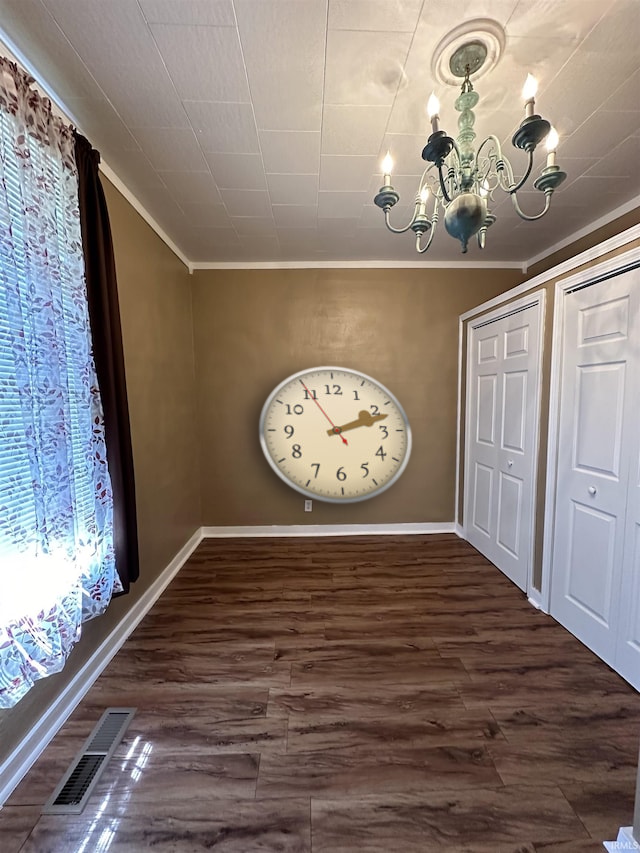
2:11:55
